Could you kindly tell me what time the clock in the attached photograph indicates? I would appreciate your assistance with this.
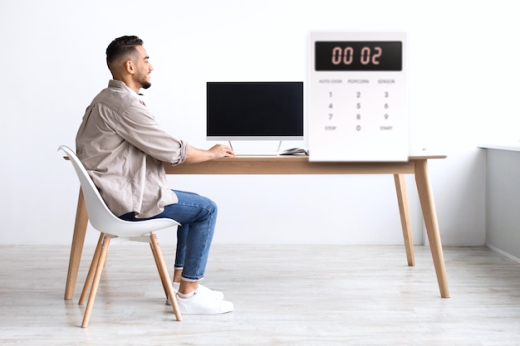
0:02
